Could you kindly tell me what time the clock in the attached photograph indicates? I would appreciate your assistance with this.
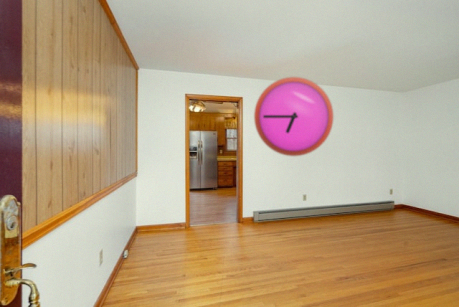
6:45
